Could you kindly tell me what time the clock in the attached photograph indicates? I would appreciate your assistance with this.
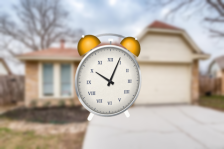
10:04
